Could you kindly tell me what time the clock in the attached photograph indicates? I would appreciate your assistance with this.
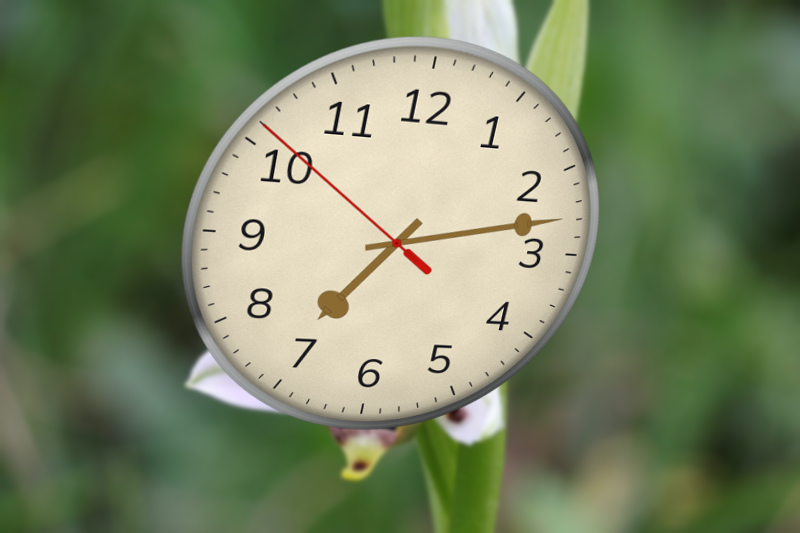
7:12:51
